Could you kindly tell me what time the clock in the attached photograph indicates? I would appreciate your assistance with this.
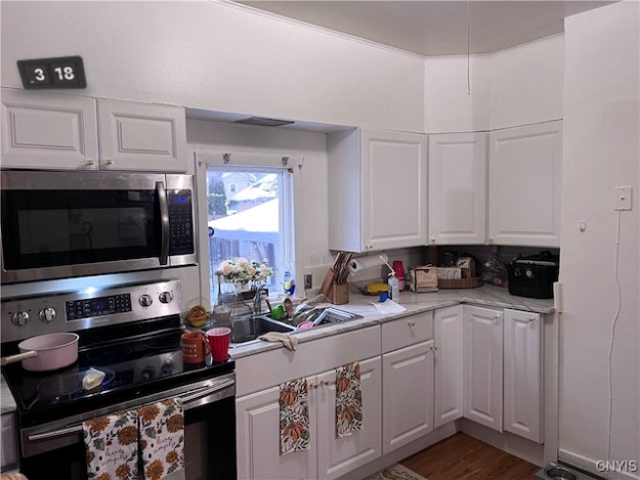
3:18
